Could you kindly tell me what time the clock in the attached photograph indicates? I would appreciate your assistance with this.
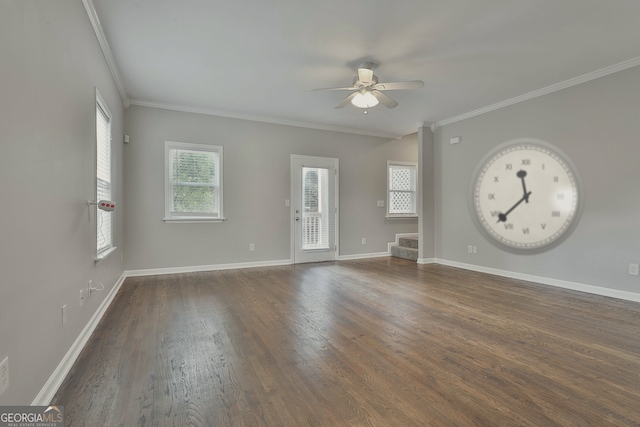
11:38
